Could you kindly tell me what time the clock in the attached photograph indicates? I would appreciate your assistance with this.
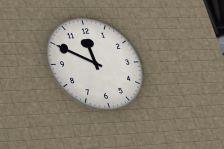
11:50
